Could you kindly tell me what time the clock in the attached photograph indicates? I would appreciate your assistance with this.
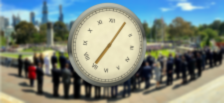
7:05
